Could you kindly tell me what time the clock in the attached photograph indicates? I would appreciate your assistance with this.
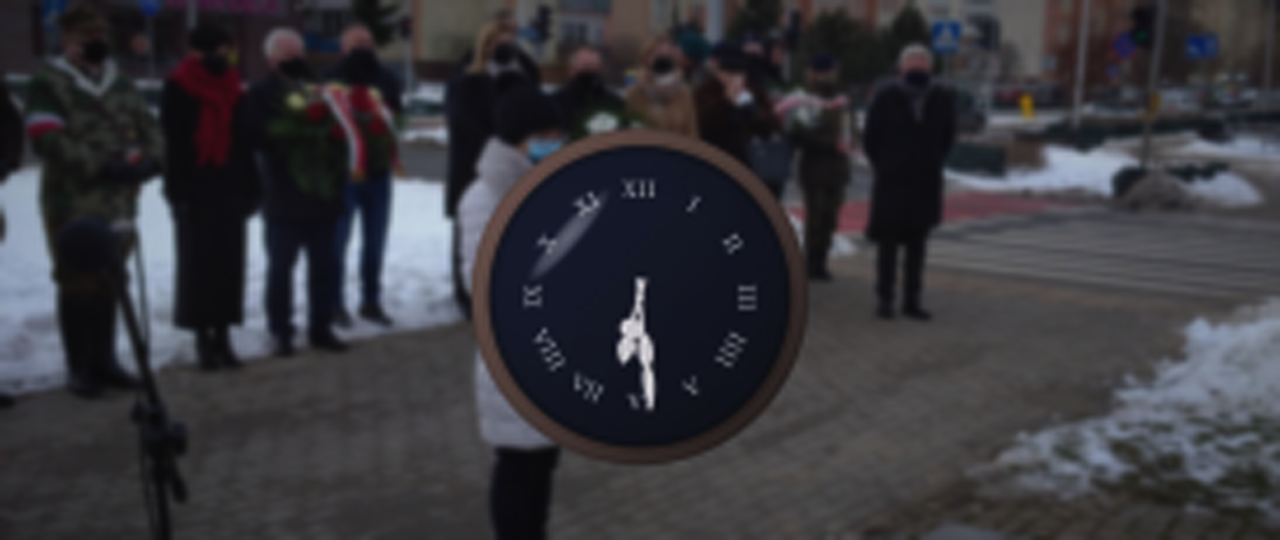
6:29
